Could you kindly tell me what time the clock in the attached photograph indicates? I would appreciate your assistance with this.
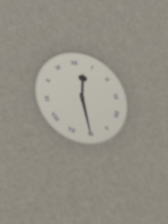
12:30
